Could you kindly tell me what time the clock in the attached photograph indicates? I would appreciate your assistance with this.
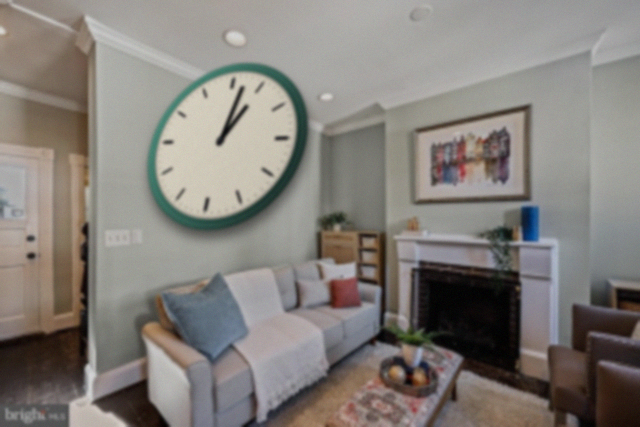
1:02
